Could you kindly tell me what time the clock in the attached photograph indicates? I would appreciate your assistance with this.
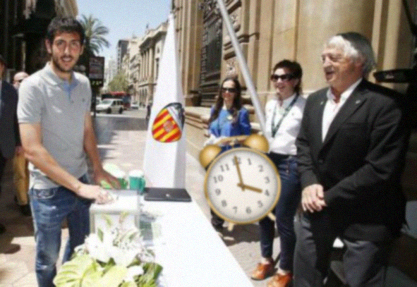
4:00
